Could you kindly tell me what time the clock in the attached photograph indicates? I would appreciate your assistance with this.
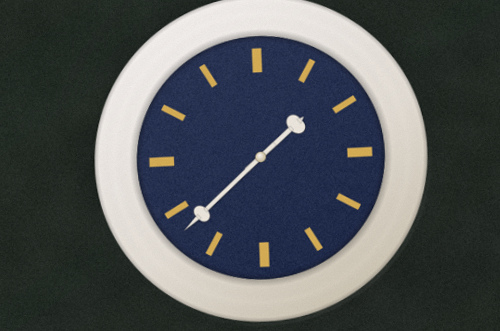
1:38
